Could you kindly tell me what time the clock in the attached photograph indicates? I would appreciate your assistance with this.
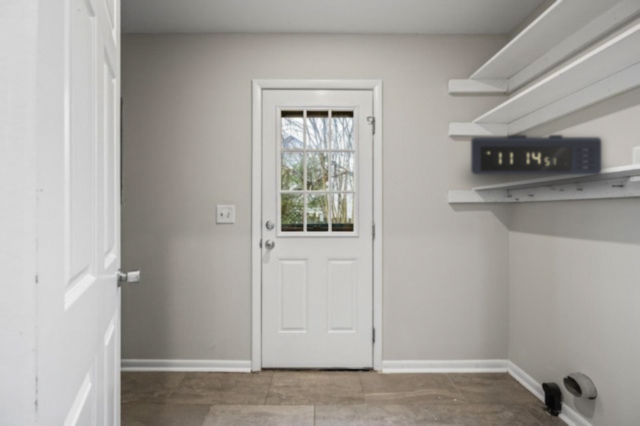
11:14
